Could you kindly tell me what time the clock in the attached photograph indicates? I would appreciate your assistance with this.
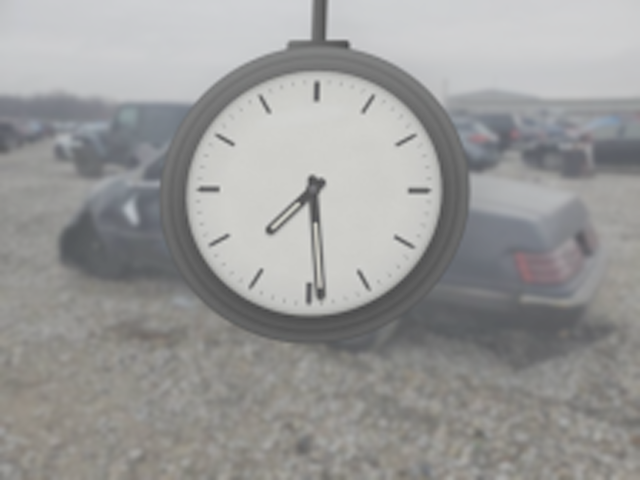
7:29
